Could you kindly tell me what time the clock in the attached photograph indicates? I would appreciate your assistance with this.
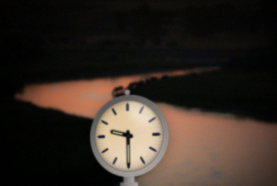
9:30
